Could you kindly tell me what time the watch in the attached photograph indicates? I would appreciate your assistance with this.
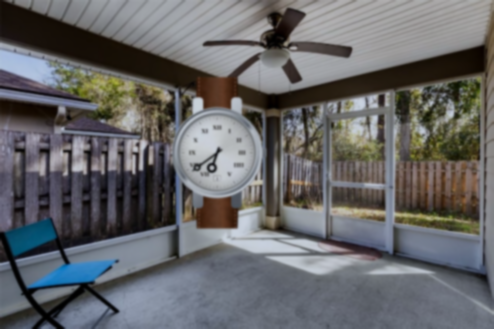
6:39
